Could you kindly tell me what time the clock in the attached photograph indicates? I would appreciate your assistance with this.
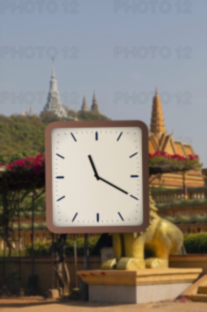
11:20
